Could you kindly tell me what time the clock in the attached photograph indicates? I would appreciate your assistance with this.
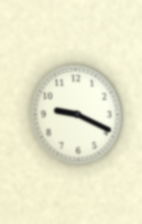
9:19
